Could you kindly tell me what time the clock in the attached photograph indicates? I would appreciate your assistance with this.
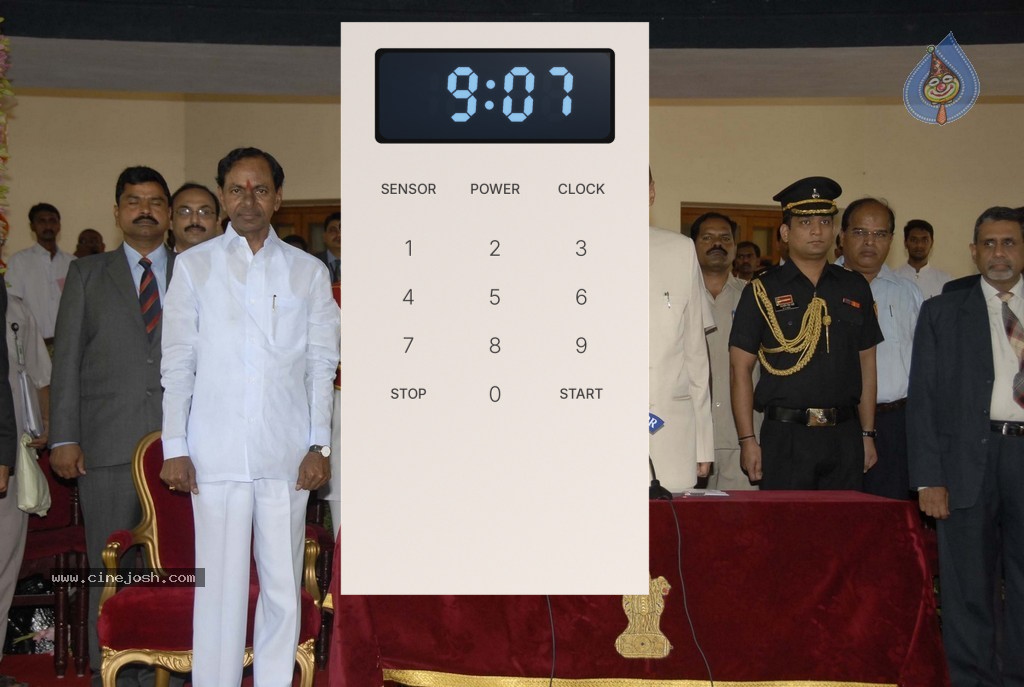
9:07
